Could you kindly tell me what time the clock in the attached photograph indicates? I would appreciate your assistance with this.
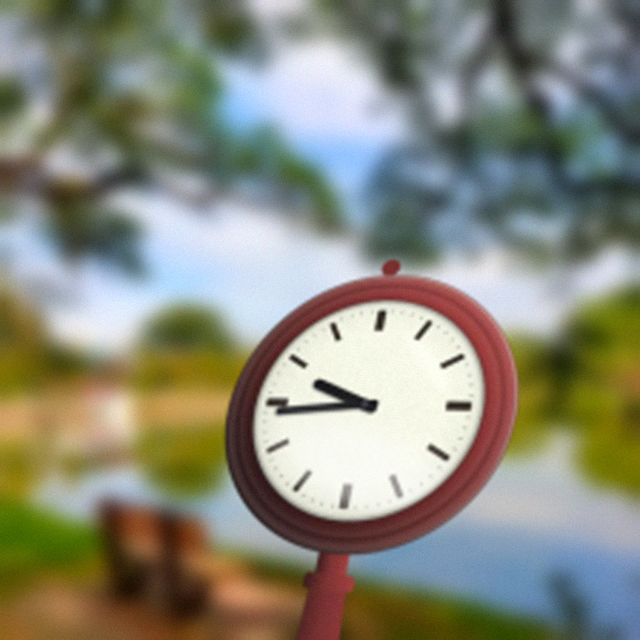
9:44
